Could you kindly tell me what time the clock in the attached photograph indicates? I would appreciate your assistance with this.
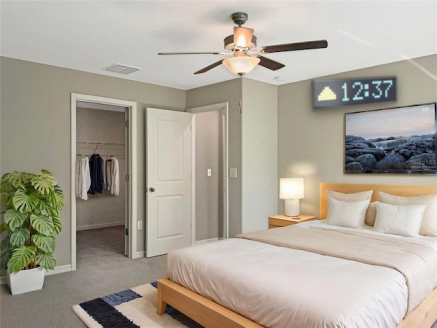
12:37
